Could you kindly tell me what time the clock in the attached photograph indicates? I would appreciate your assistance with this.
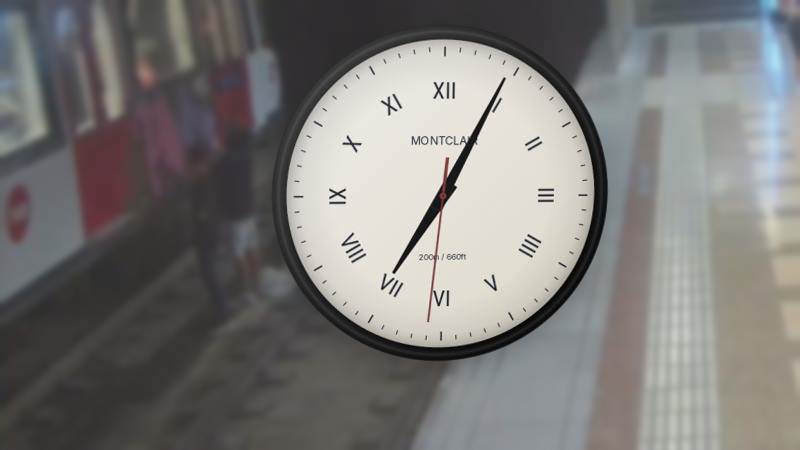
7:04:31
